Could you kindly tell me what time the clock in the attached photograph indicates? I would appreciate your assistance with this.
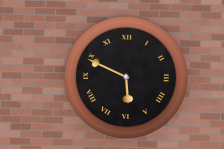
5:49
